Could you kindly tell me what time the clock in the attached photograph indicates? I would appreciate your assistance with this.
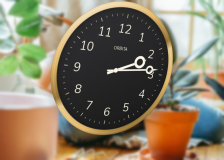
2:14
